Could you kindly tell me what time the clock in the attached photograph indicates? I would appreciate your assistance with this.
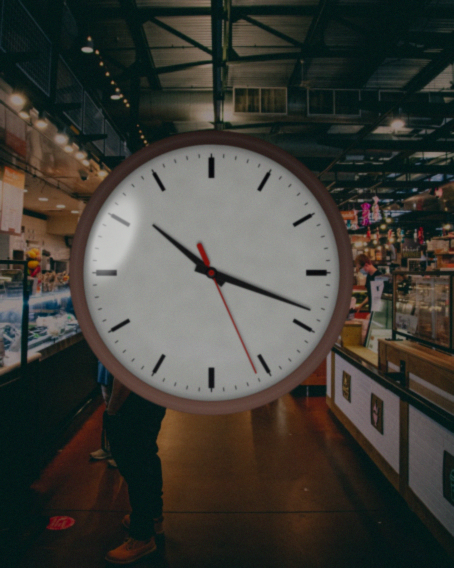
10:18:26
